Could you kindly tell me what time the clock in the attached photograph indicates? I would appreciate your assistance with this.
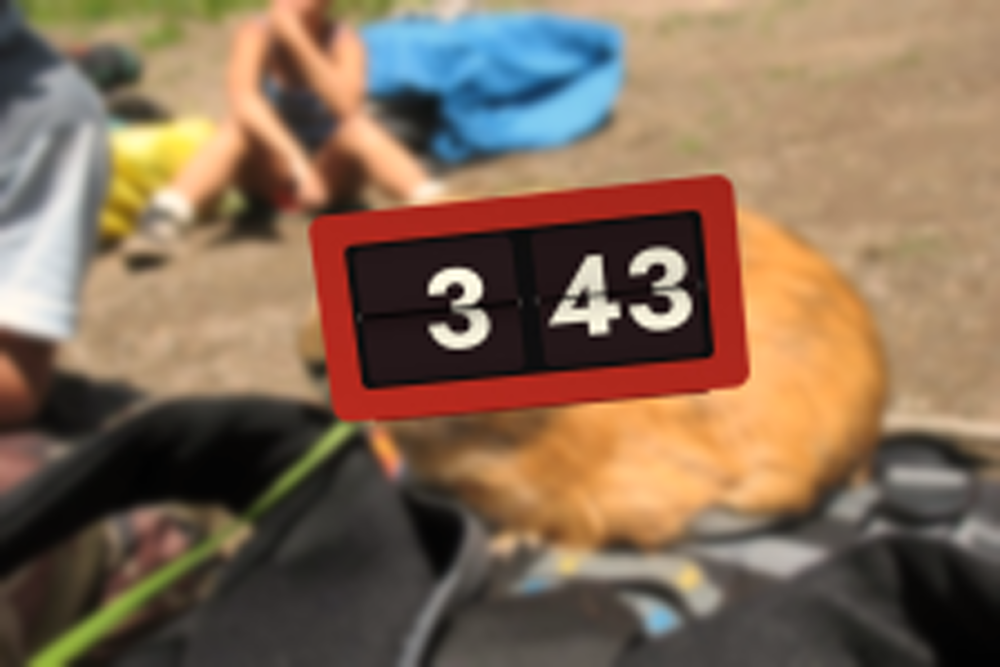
3:43
